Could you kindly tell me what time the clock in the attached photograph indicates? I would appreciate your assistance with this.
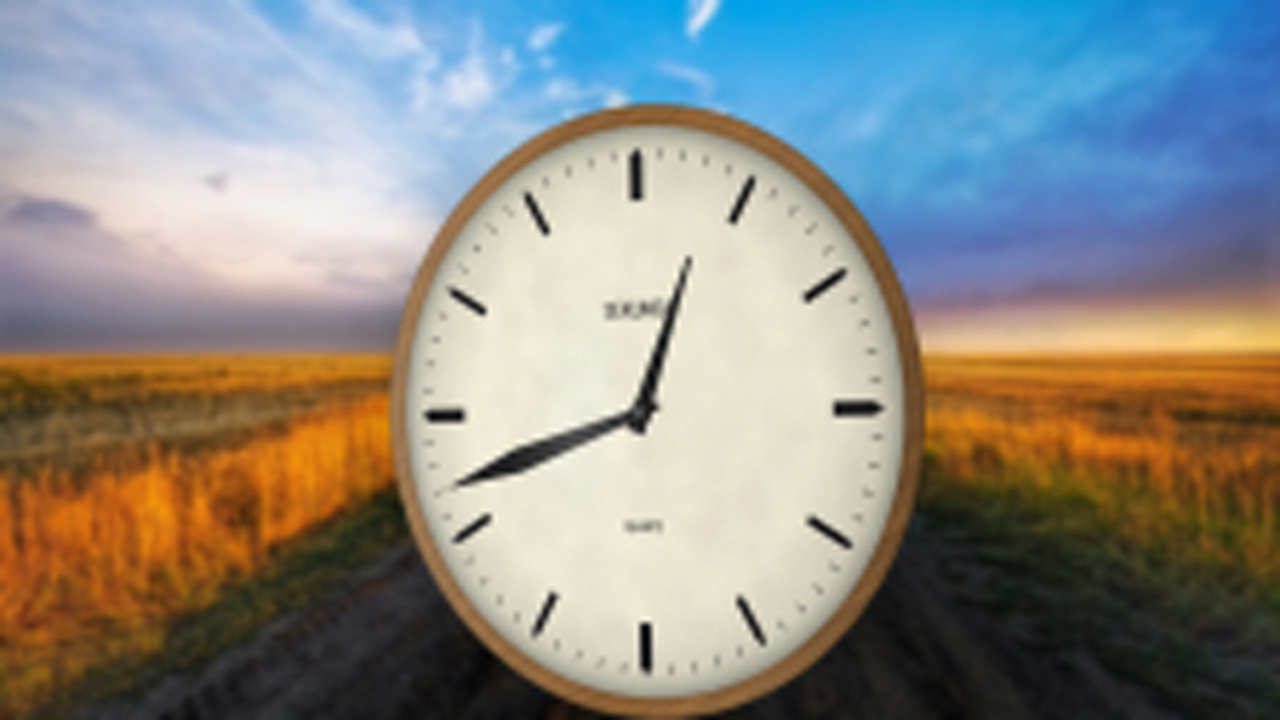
12:42
